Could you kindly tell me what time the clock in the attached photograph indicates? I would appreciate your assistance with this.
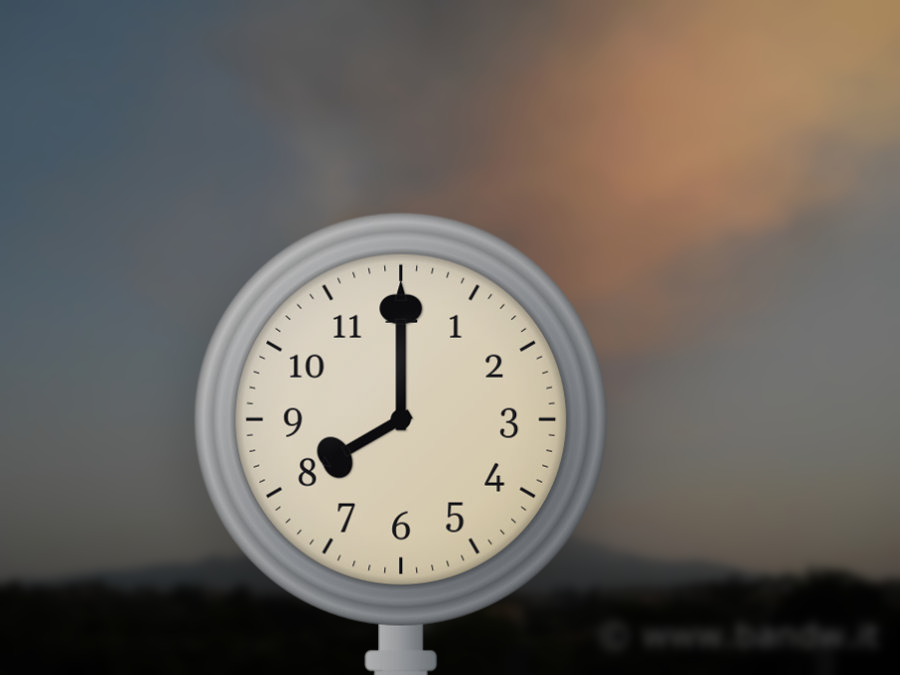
8:00
